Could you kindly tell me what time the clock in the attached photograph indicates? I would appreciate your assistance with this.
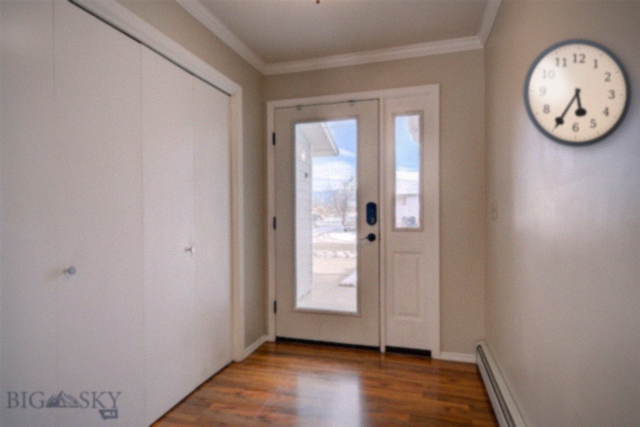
5:35
